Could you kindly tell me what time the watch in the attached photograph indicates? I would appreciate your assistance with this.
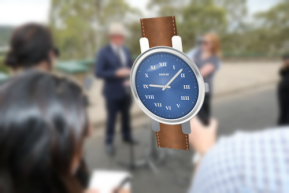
9:08
